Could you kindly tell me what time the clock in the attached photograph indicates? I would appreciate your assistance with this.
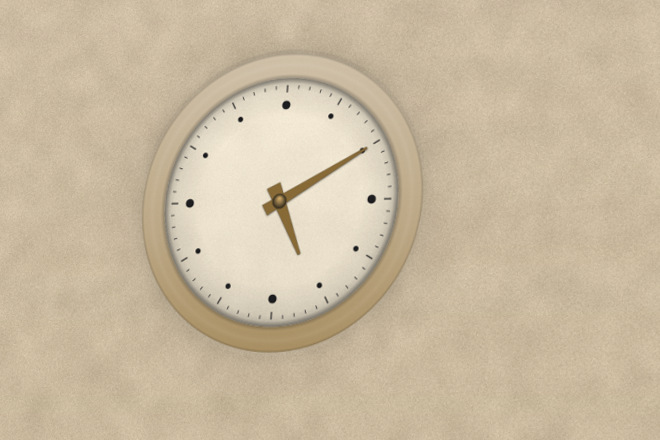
5:10
